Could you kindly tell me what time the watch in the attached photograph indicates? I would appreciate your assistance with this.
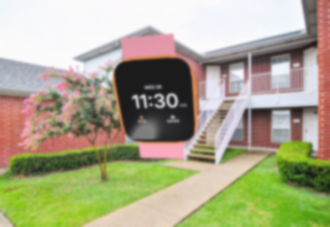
11:30
